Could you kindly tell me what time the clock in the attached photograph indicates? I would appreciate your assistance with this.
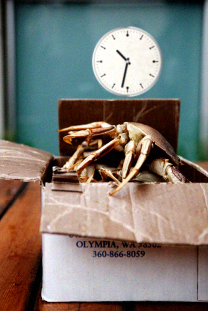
10:32
